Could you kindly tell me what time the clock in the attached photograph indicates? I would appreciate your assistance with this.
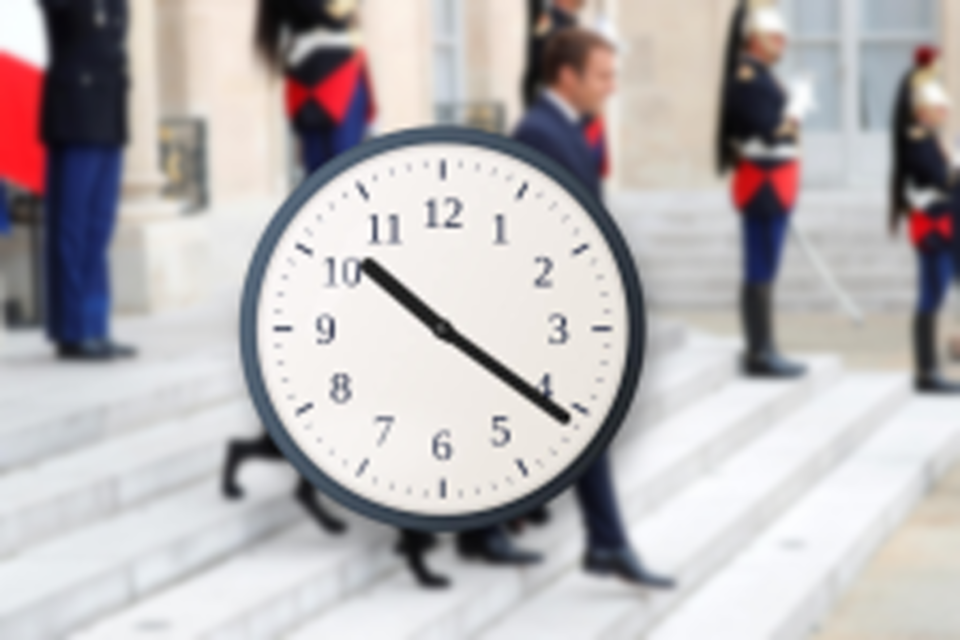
10:21
